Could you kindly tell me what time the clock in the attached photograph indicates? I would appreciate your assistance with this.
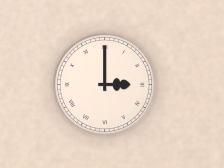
3:00
